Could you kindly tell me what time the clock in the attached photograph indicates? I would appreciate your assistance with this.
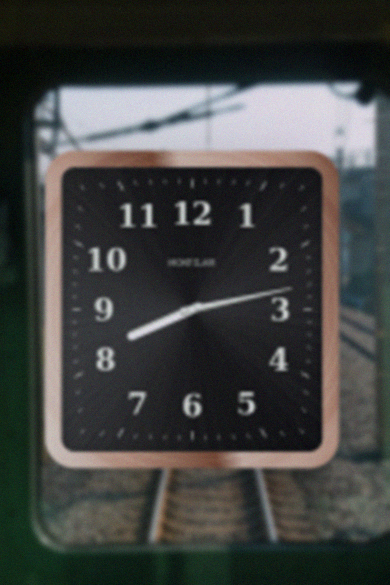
8:13
